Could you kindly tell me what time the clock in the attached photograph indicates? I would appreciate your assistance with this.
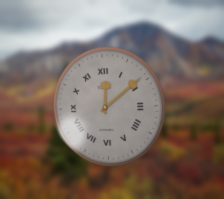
12:09
